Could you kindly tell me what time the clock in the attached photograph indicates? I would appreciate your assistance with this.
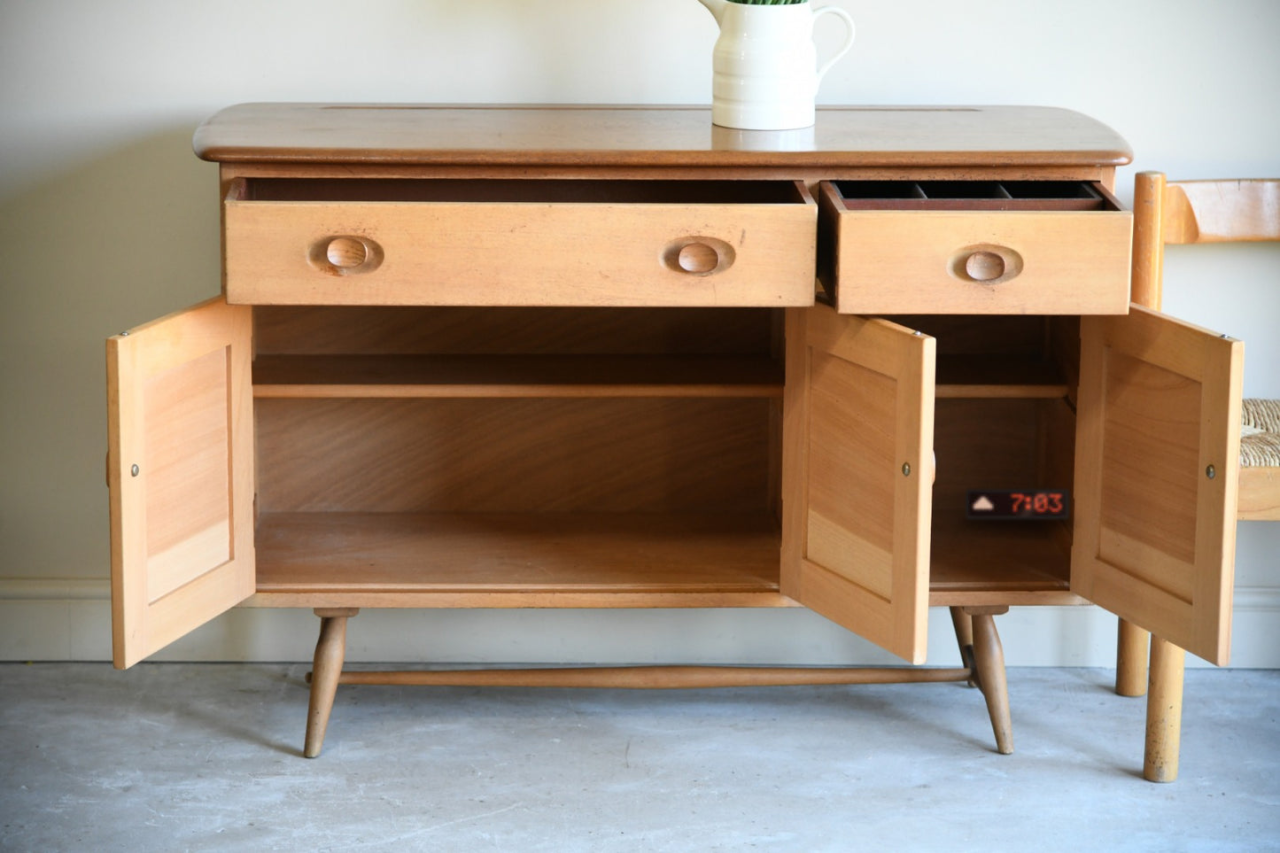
7:03
